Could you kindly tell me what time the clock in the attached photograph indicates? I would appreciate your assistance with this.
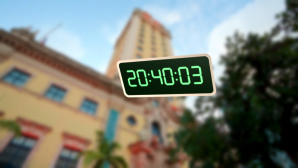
20:40:03
